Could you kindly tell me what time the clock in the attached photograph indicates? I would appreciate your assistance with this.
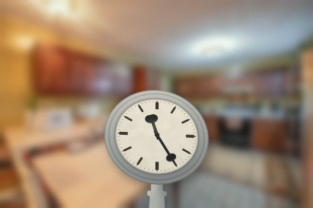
11:25
